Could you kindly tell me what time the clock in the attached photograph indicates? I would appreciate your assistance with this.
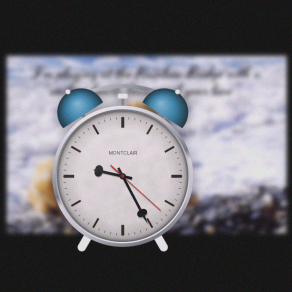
9:25:22
